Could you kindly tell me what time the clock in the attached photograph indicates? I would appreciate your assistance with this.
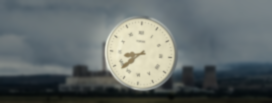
8:38
